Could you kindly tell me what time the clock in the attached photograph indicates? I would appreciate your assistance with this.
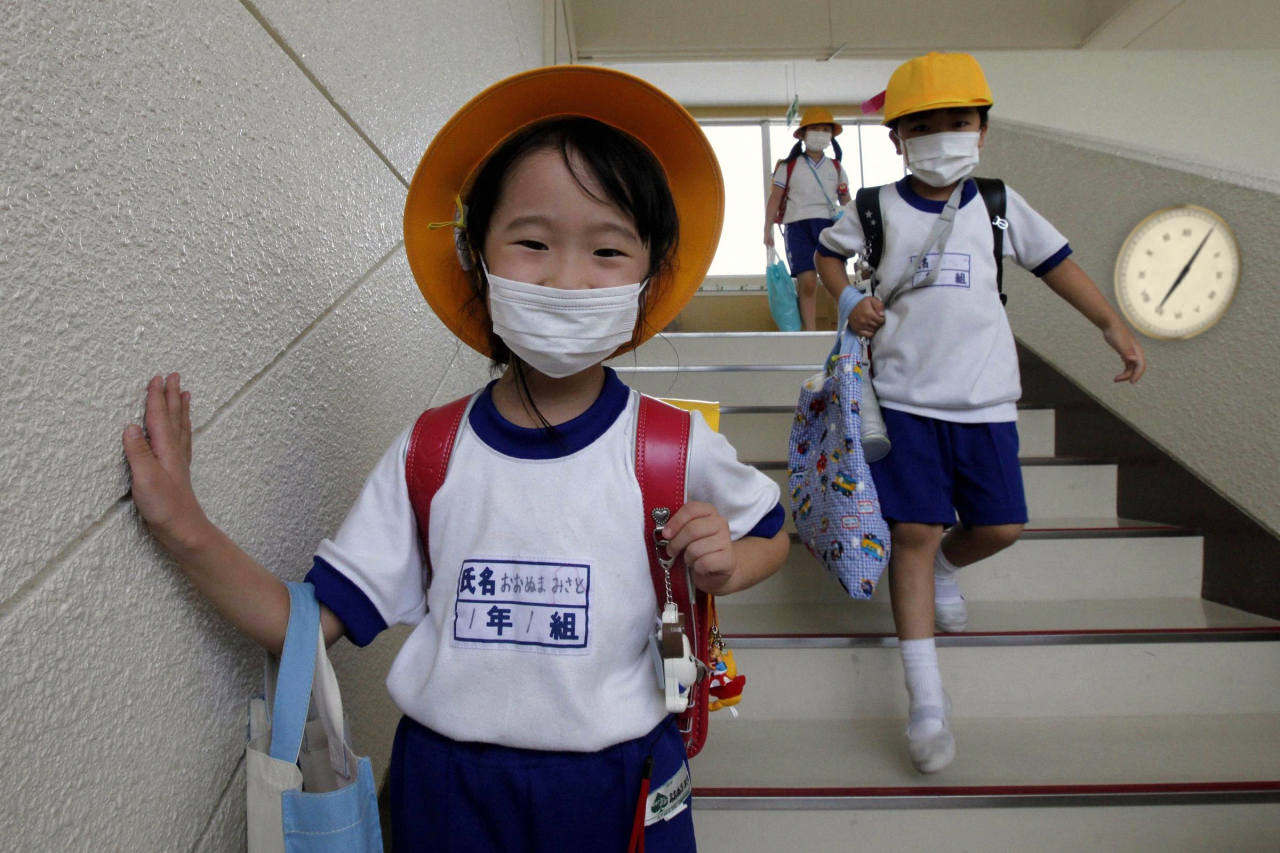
7:05
